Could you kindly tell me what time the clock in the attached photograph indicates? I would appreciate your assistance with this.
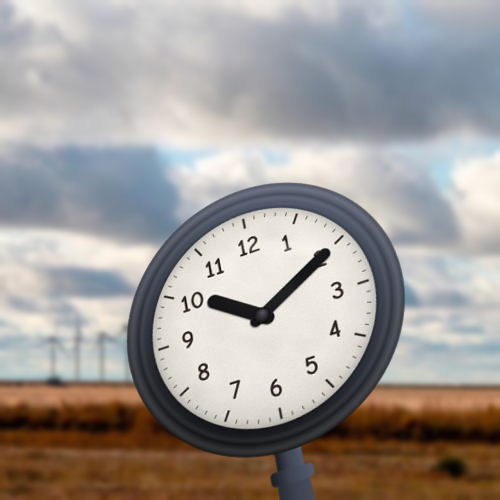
10:10
